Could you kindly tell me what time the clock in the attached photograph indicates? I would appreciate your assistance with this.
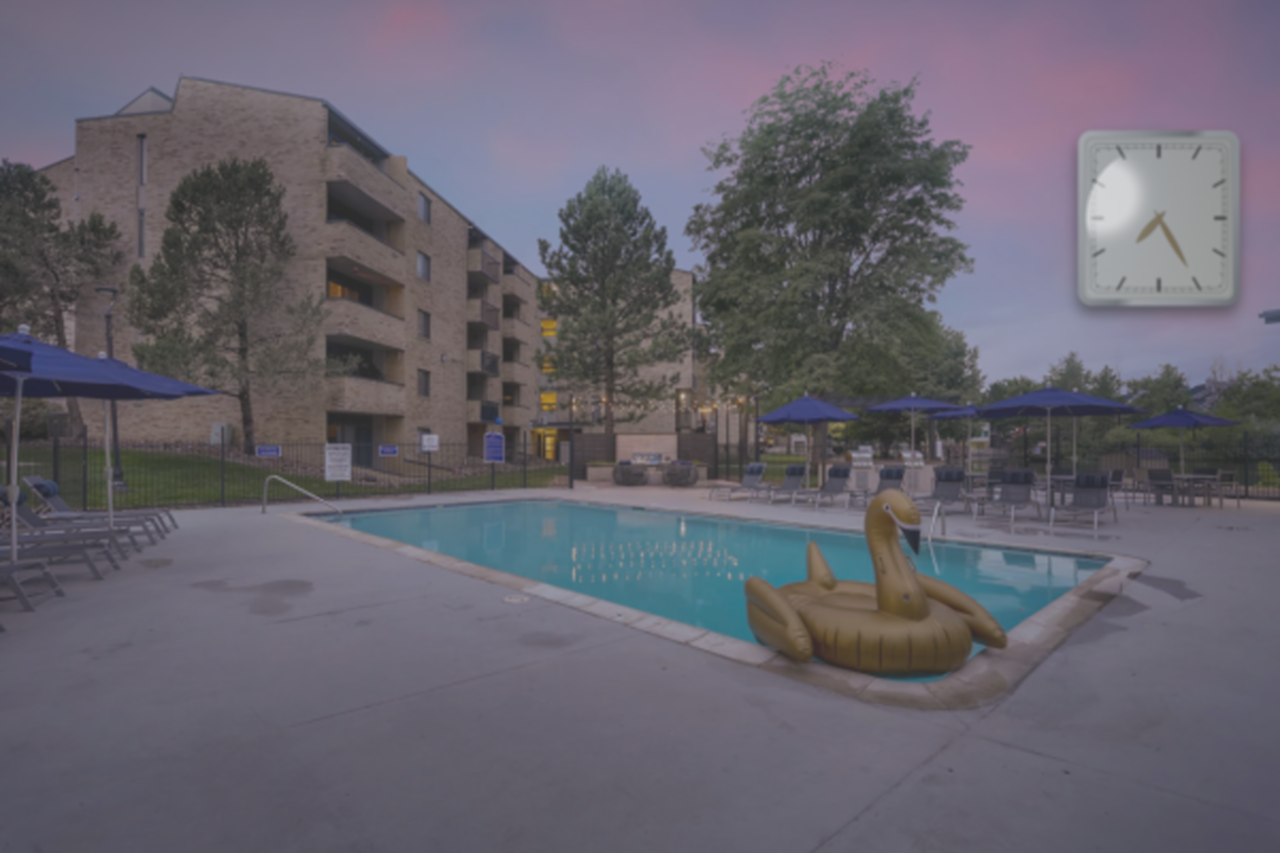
7:25
